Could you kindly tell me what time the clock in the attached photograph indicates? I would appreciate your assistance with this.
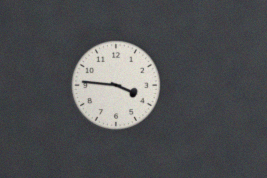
3:46
